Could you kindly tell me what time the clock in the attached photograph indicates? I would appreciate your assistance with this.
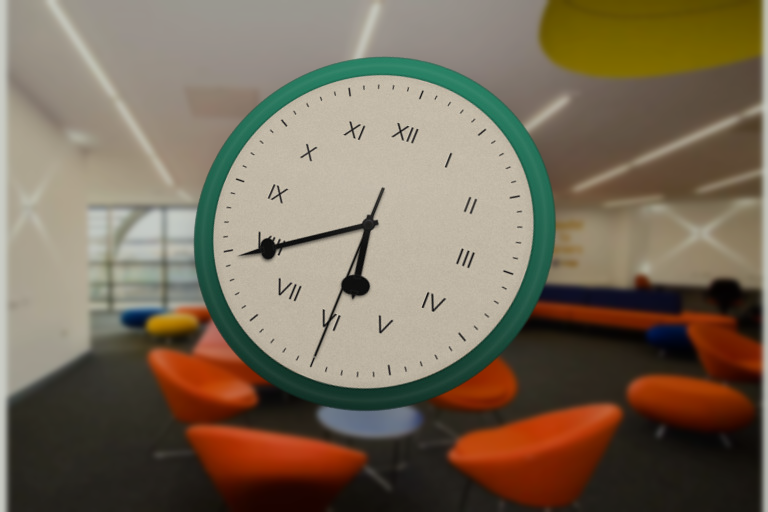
5:39:30
